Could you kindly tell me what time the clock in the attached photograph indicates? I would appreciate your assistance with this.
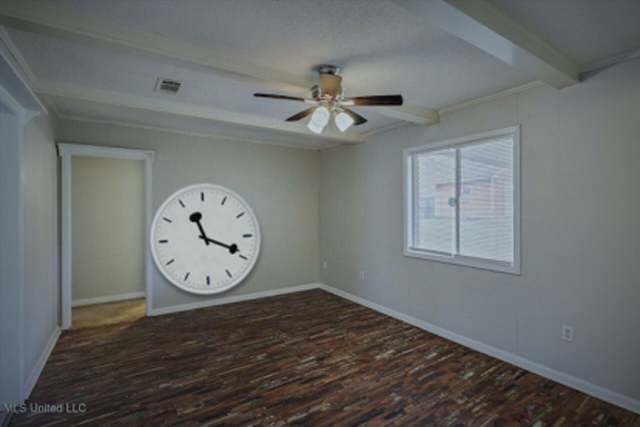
11:19
